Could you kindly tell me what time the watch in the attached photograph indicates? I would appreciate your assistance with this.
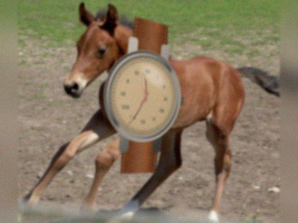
11:35
